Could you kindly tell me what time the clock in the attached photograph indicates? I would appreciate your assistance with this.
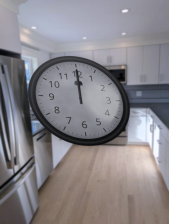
12:00
